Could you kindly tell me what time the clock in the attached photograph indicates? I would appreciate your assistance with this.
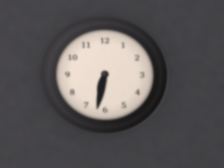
6:32
